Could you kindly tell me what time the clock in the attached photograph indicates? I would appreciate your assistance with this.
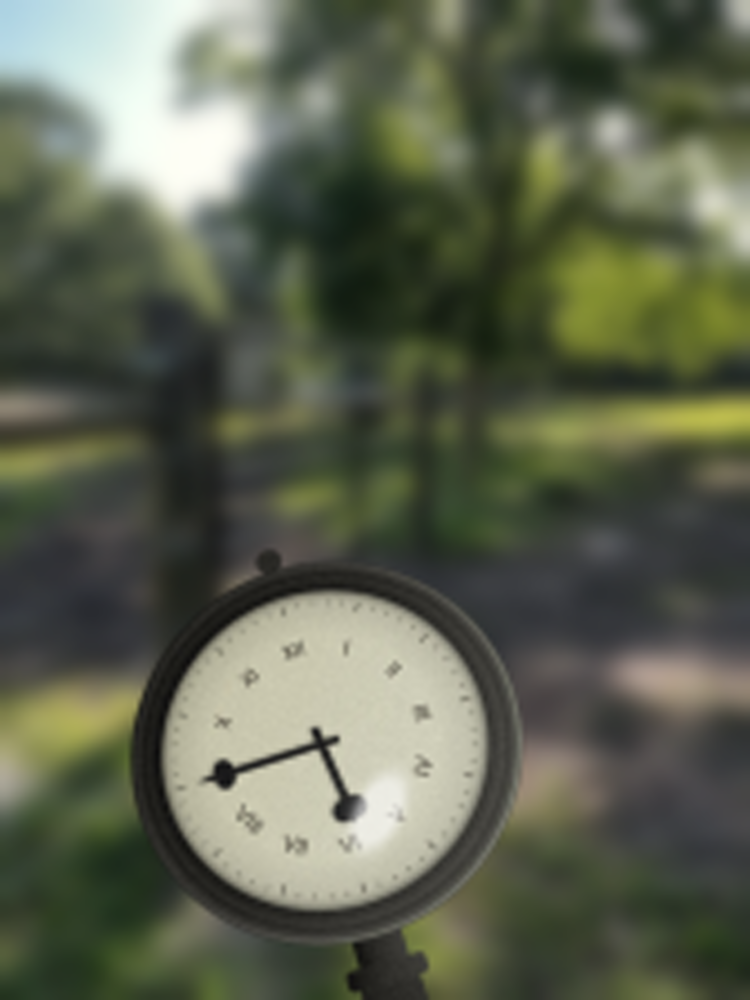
5:45
